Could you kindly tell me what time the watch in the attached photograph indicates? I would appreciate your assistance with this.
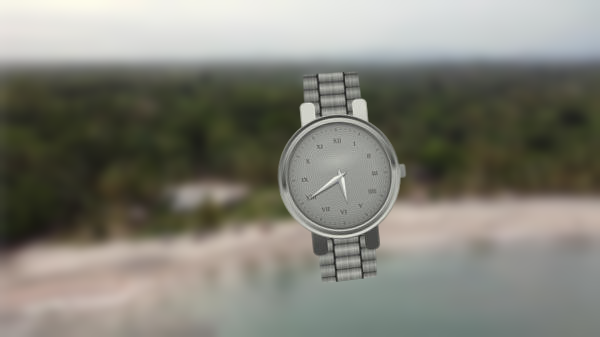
5:40
